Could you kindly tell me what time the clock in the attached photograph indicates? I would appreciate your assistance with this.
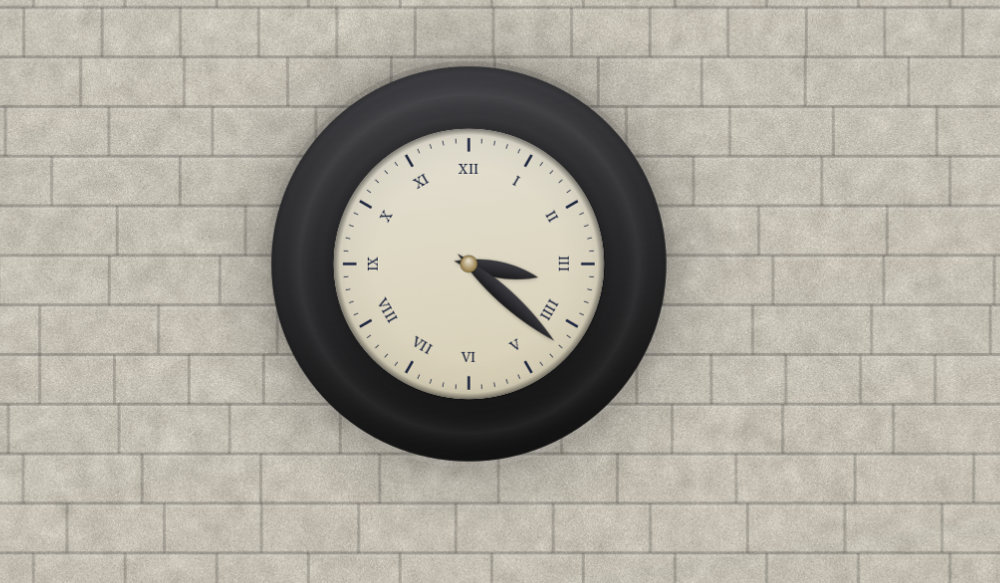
3:22
